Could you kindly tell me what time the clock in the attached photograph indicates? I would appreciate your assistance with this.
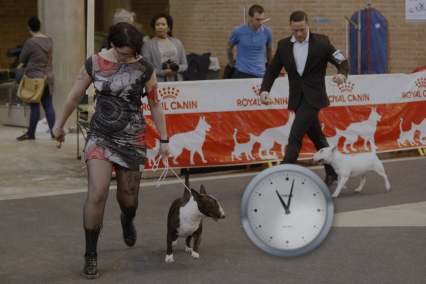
11:02
